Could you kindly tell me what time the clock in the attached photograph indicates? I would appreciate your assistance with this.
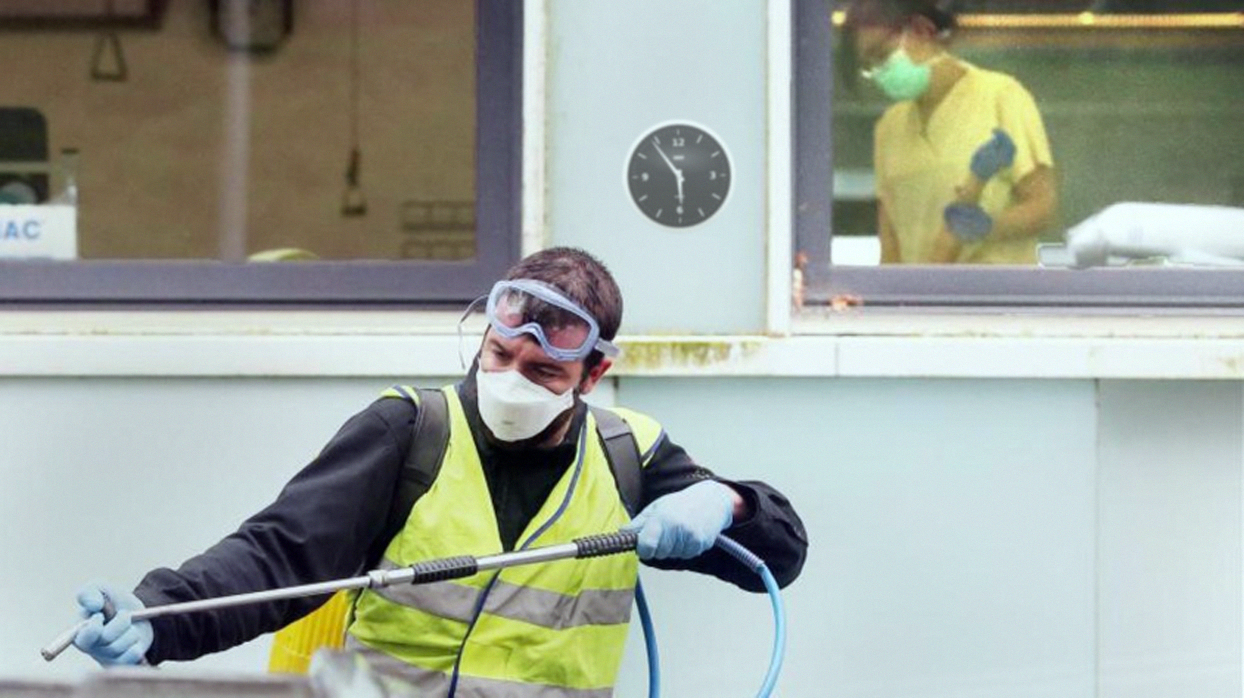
5:54
